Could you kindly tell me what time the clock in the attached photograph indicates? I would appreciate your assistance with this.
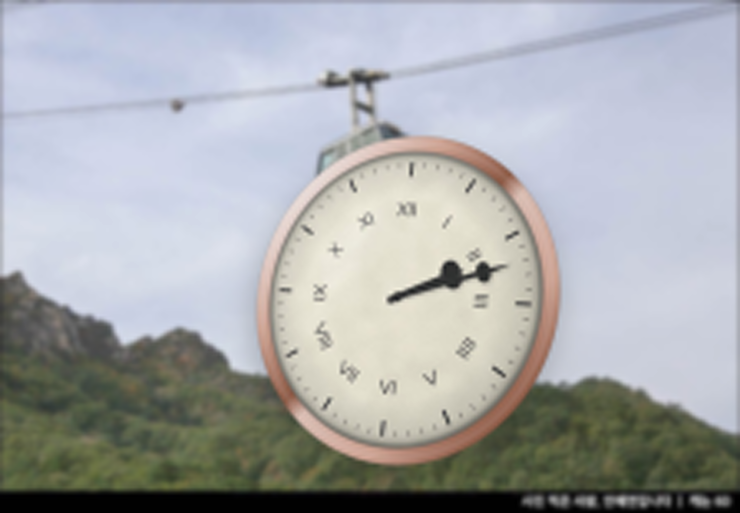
2:12
